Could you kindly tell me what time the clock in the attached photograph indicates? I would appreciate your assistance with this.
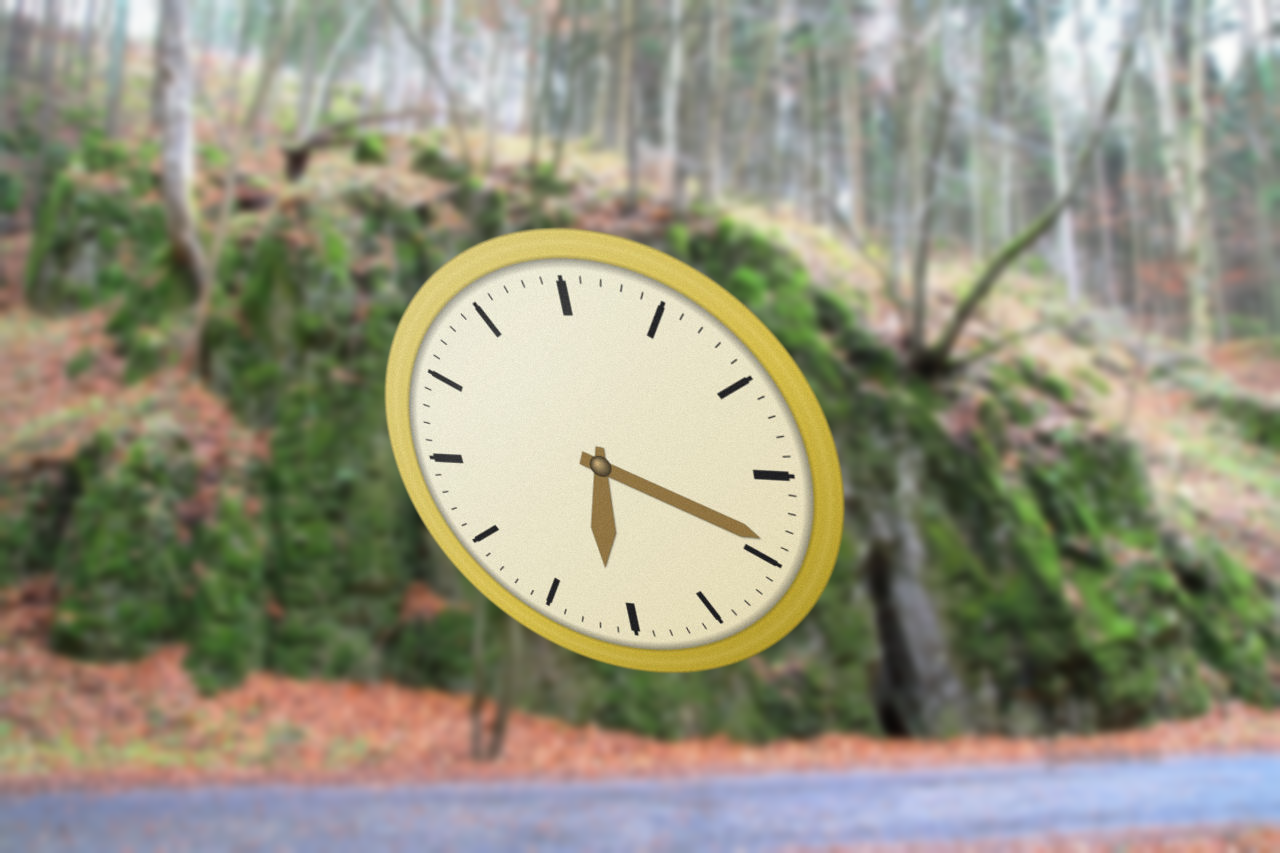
6:19
